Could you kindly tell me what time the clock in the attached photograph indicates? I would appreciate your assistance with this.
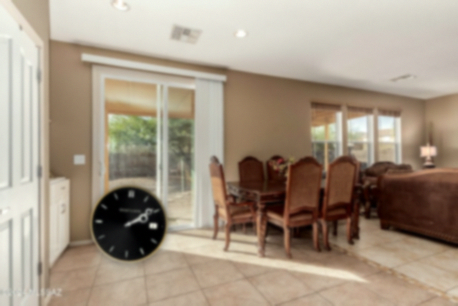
2:09
